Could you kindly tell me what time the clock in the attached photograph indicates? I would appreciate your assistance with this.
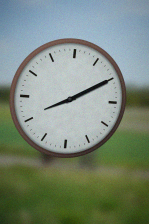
8:10
